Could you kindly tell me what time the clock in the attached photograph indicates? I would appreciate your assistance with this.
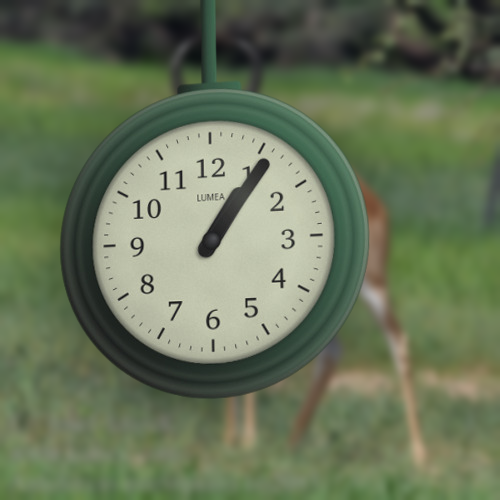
1:06
